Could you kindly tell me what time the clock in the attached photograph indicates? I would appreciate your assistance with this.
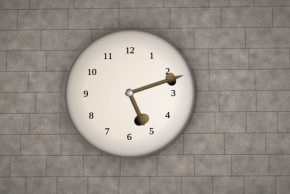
5:12
